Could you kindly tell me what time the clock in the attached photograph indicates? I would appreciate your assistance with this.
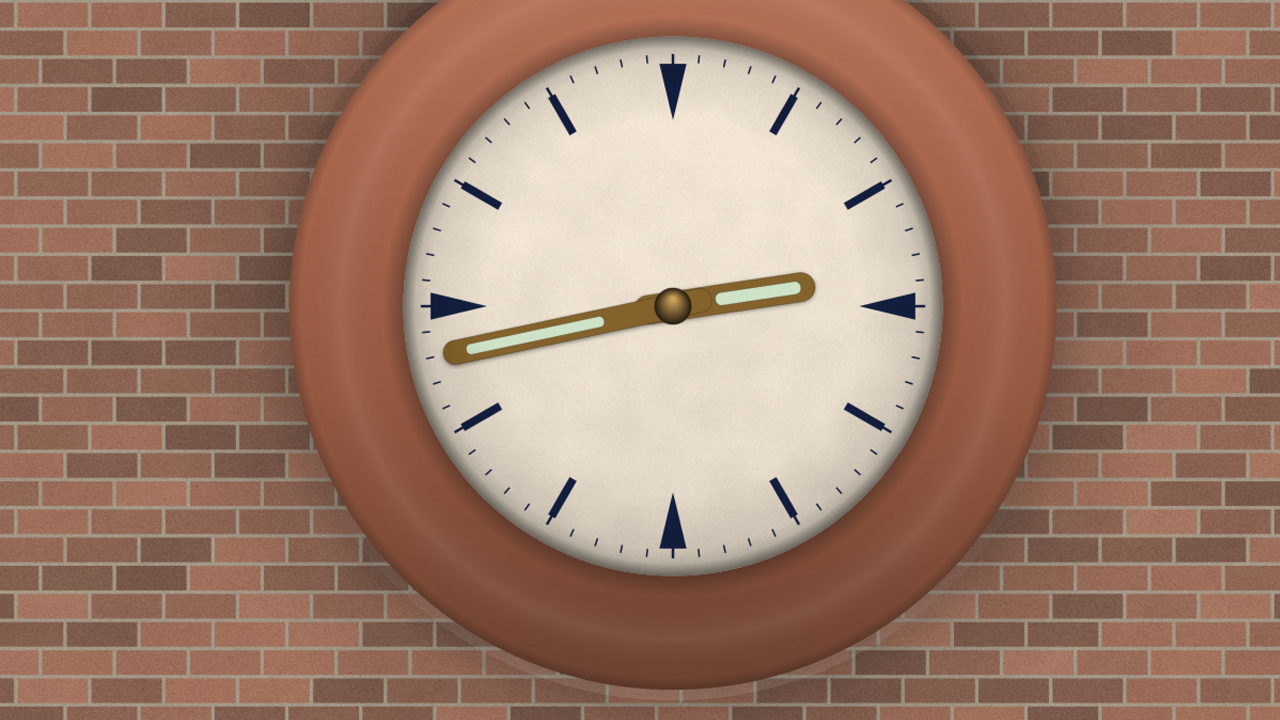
2:43
